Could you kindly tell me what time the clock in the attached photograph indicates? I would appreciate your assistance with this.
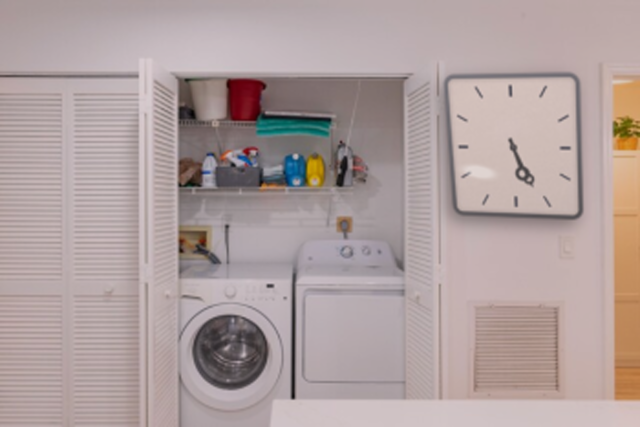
5:26
